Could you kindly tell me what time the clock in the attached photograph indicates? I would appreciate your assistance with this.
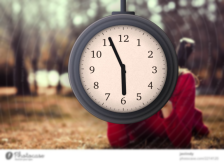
5:56
